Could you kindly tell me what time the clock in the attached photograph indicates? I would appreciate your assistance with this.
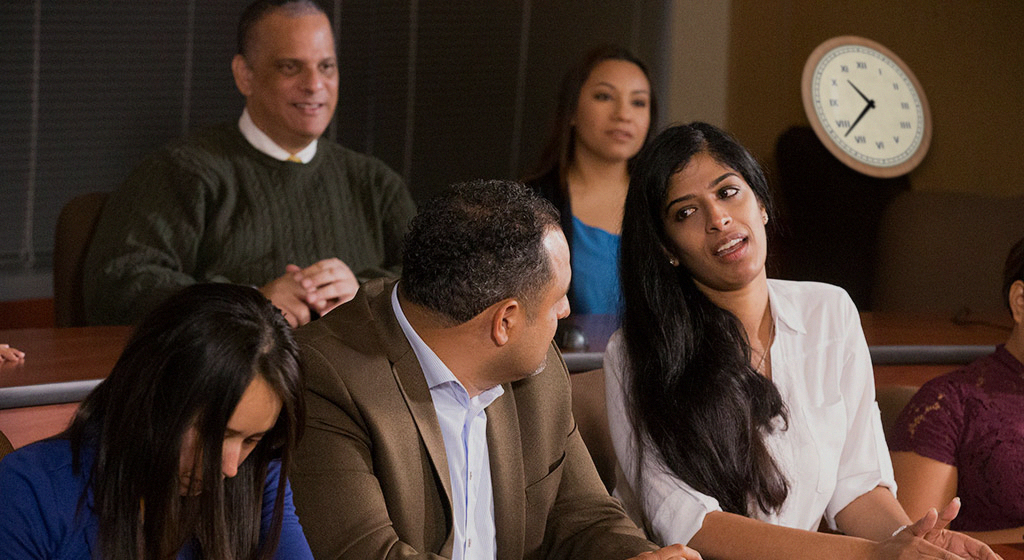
10:38
